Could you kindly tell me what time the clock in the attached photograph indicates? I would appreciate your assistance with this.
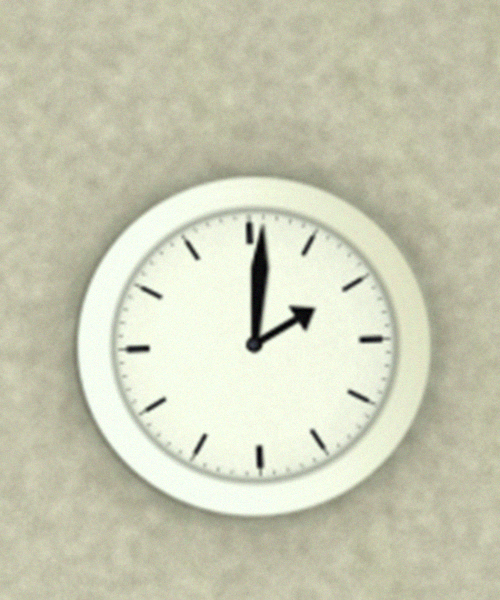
2:01
